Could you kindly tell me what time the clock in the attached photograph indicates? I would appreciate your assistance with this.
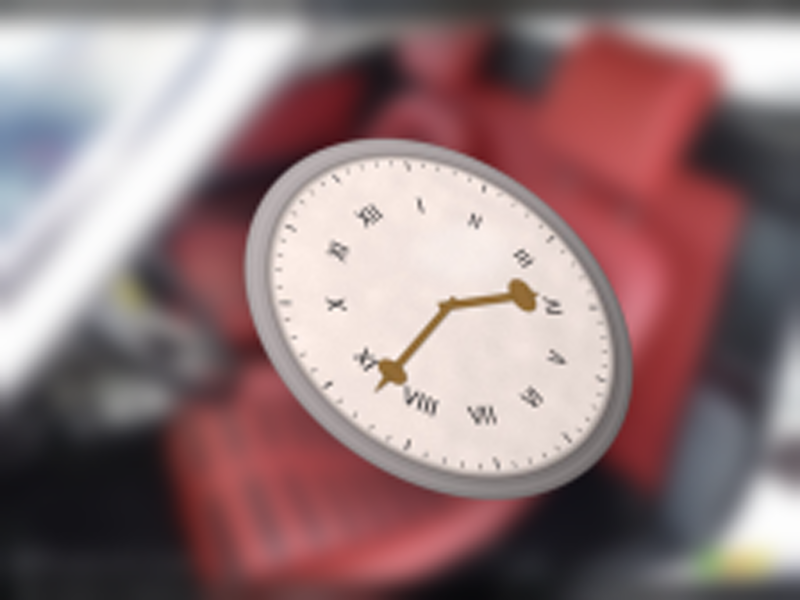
3:43
